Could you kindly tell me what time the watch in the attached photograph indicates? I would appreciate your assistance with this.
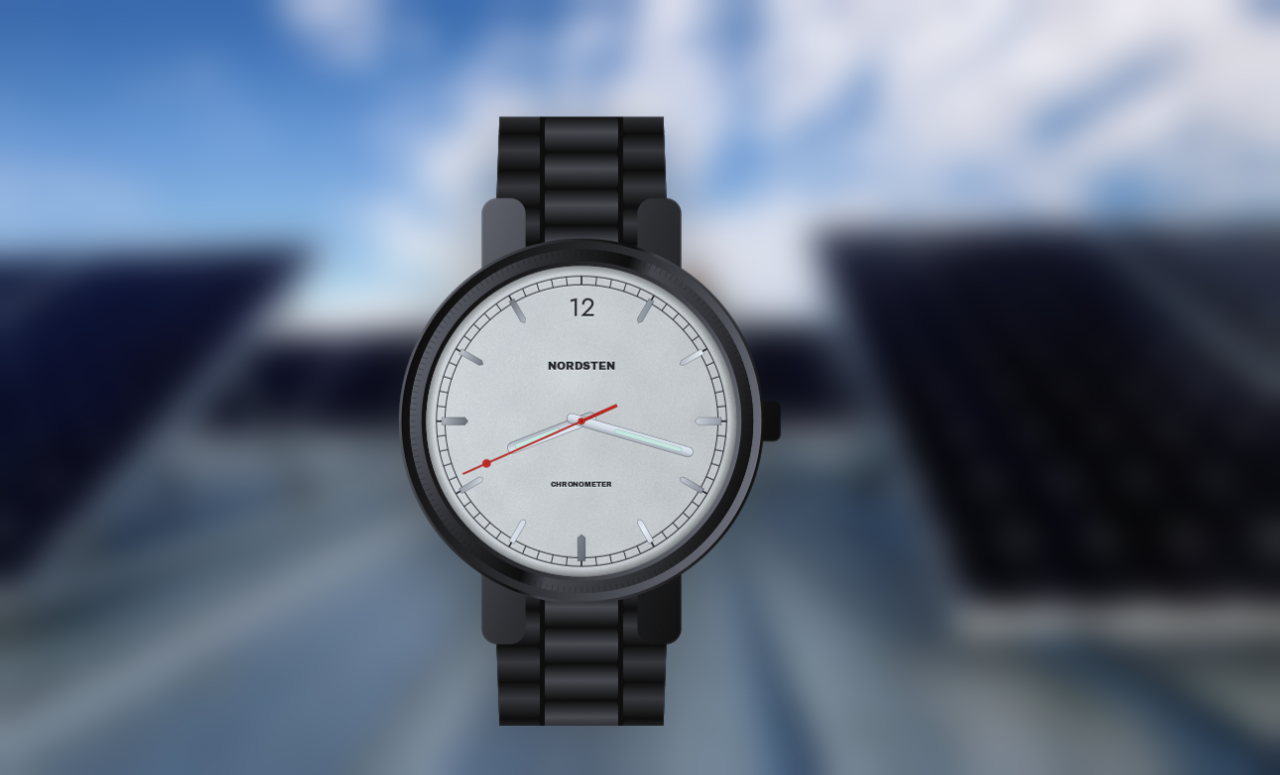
8:17:41
